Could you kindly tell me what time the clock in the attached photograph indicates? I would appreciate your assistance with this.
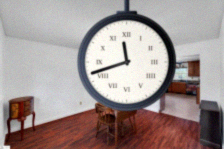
11:42
